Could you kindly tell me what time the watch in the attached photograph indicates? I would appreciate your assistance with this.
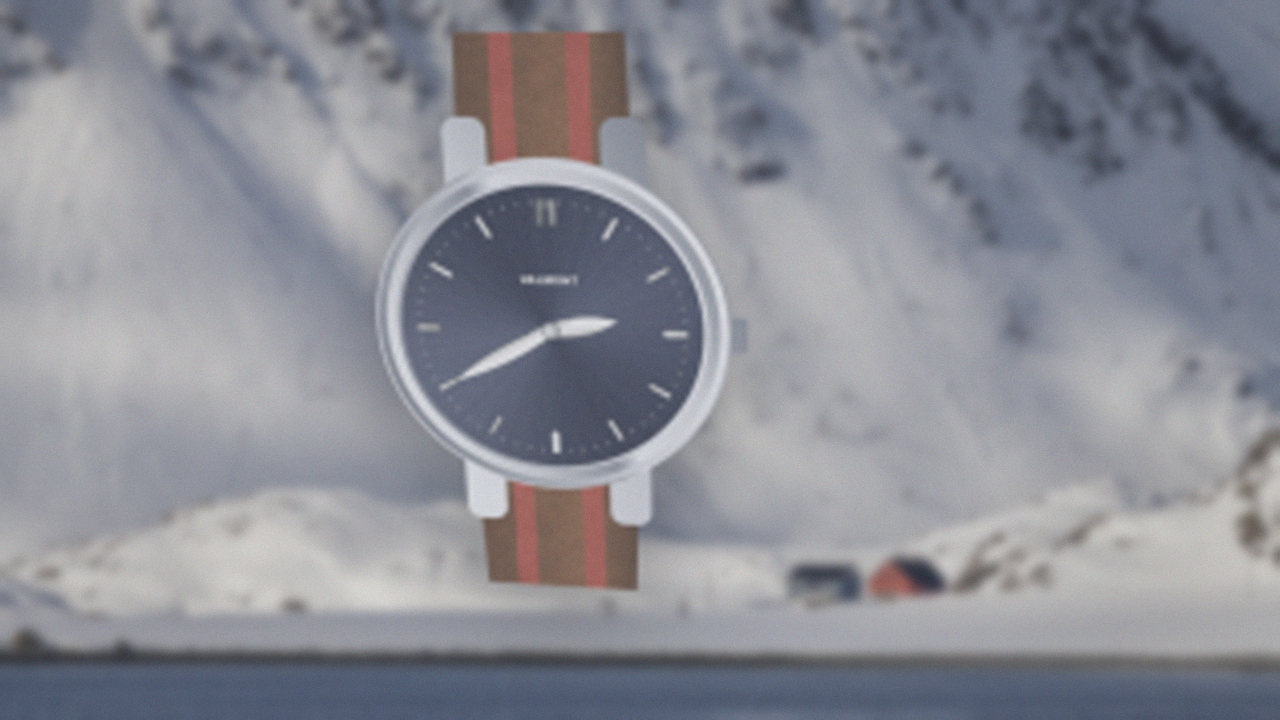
2:40
